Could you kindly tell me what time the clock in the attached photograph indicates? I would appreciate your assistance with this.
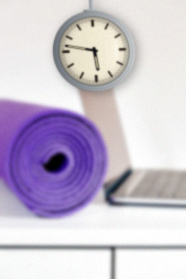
5:47
